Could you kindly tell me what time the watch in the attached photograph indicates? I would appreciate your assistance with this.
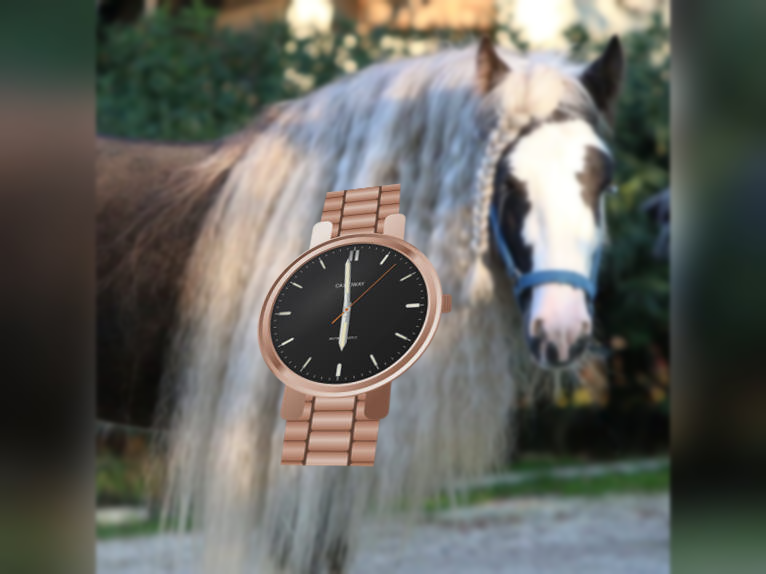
5:59:07
